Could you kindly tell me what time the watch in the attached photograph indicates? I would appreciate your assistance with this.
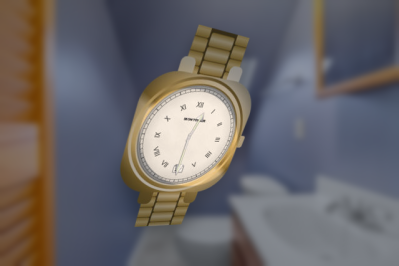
12:30
